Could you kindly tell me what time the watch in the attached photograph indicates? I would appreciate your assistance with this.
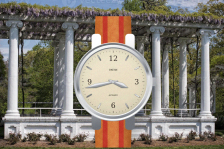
3:43
